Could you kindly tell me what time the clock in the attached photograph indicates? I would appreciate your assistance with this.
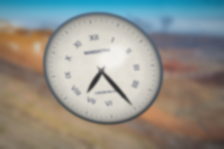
7:25
